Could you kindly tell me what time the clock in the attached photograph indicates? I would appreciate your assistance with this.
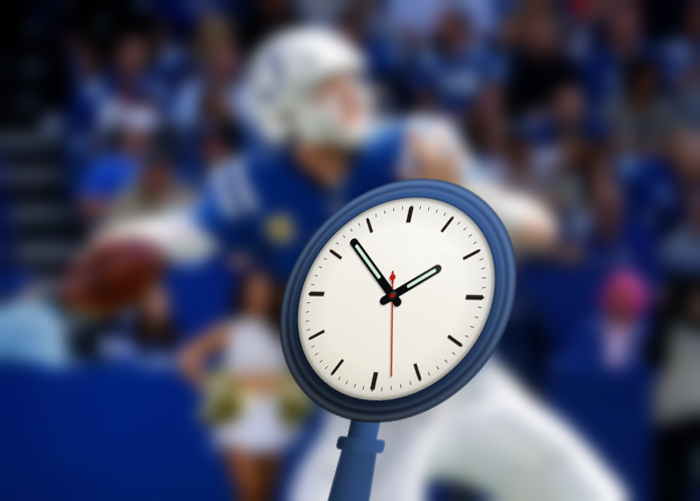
1:52:28
